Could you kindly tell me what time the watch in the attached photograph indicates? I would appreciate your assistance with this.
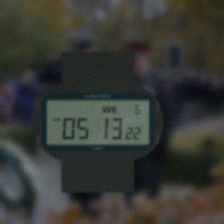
5:13:22
